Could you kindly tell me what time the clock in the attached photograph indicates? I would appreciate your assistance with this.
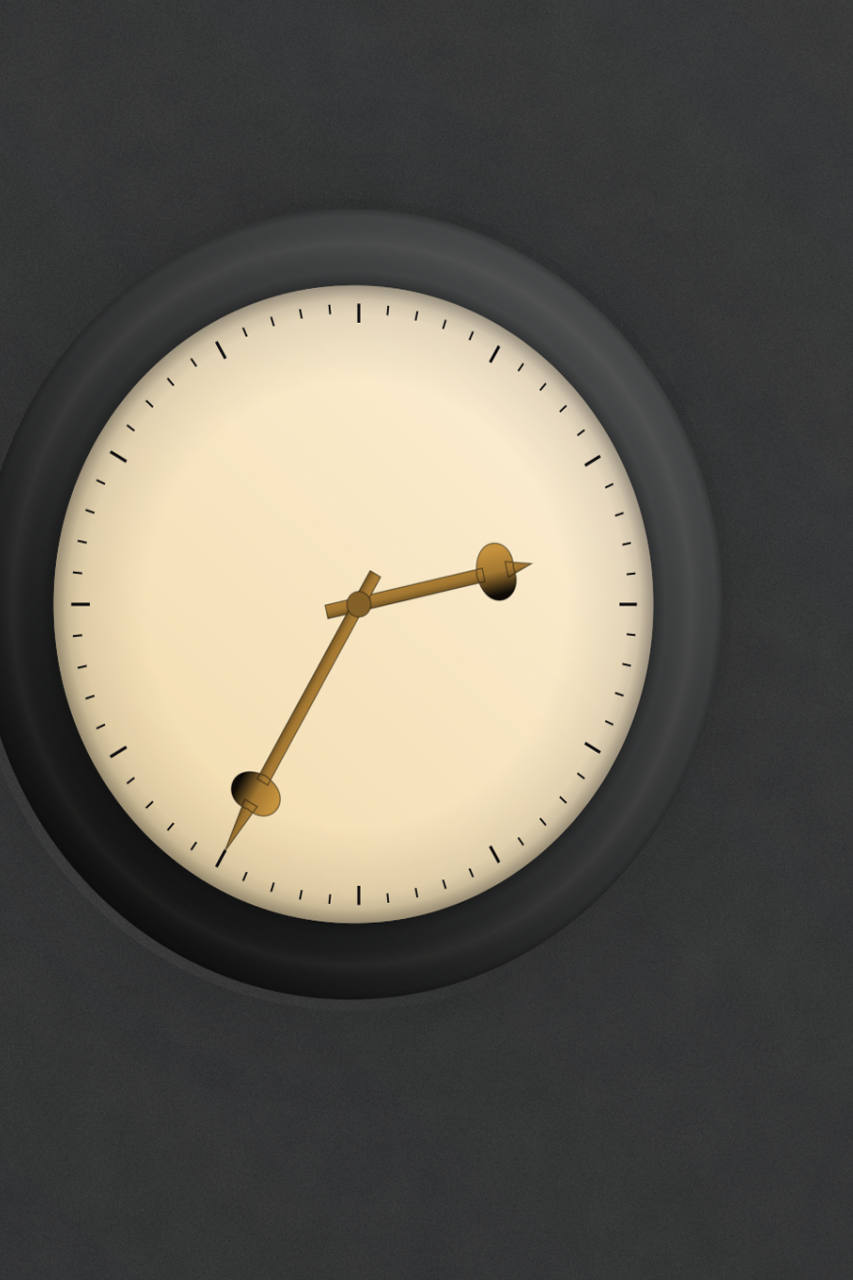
2:35
